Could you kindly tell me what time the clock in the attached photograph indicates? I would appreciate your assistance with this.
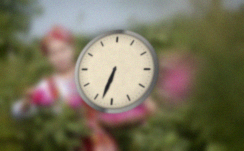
6:33
